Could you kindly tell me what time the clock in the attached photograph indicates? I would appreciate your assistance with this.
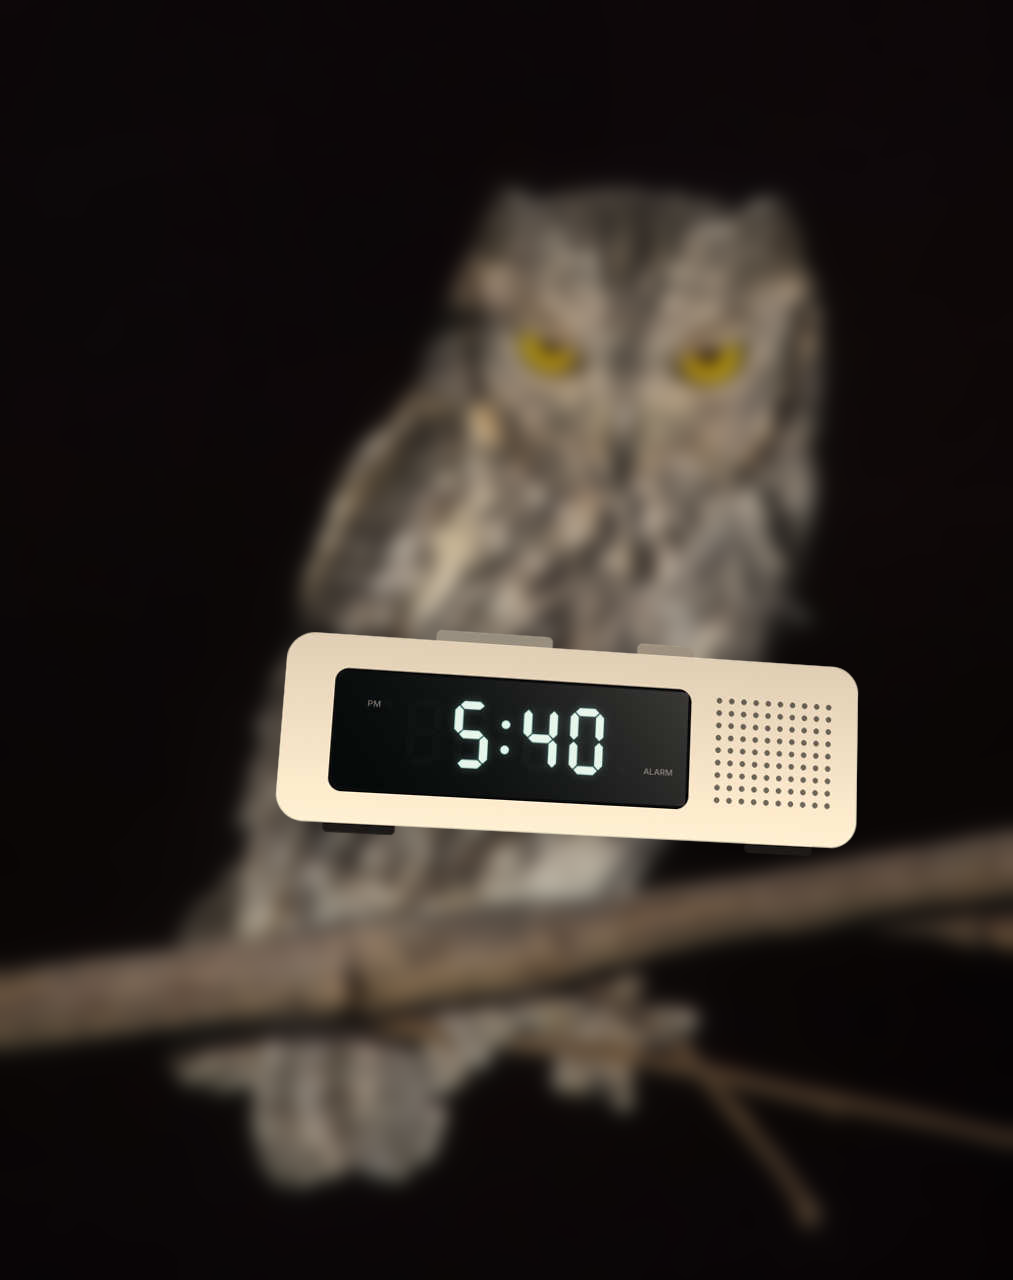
5:40
